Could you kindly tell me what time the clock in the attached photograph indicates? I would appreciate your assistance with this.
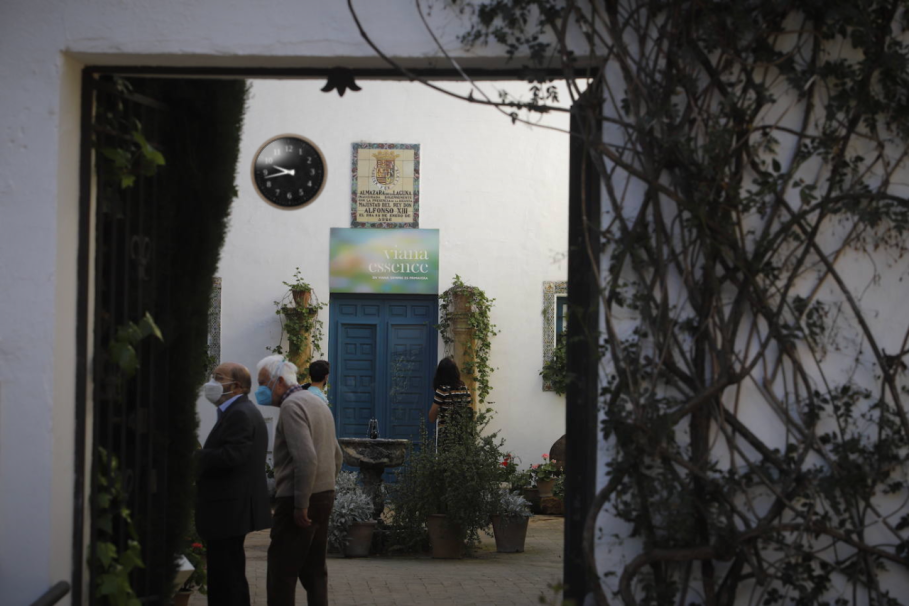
9:43
